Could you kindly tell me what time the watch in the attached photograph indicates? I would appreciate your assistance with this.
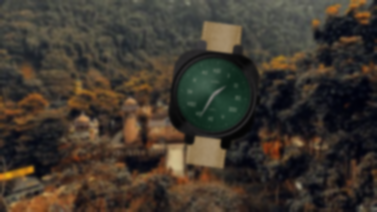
1:34
